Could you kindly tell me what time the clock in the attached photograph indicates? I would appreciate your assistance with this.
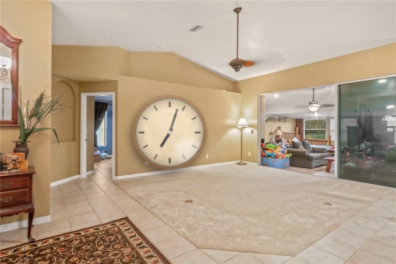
7:03
